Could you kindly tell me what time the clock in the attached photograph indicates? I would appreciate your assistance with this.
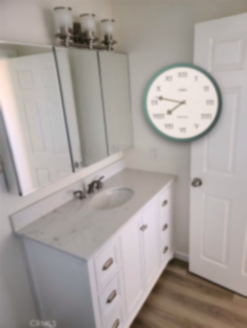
7:47
